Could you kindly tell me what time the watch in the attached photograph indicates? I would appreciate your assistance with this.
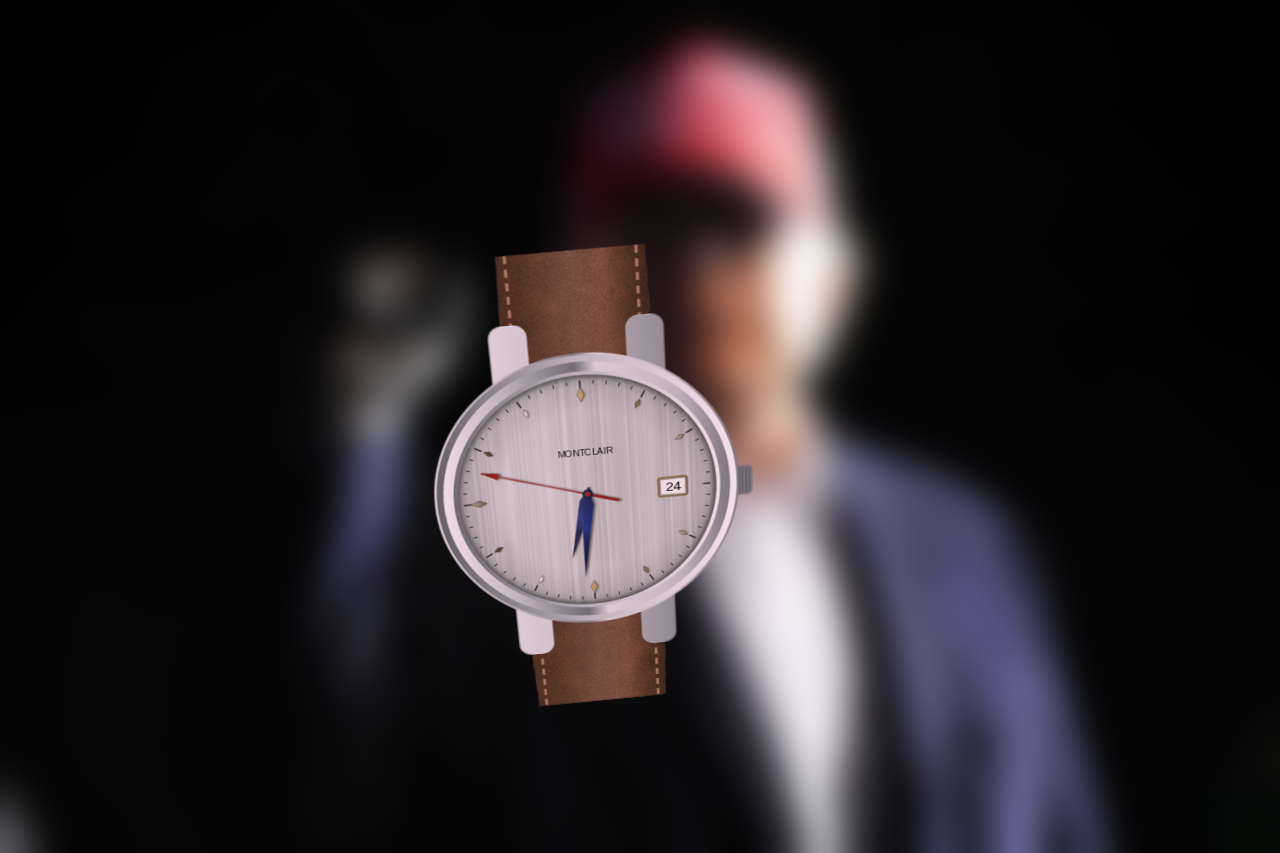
6:30:48
